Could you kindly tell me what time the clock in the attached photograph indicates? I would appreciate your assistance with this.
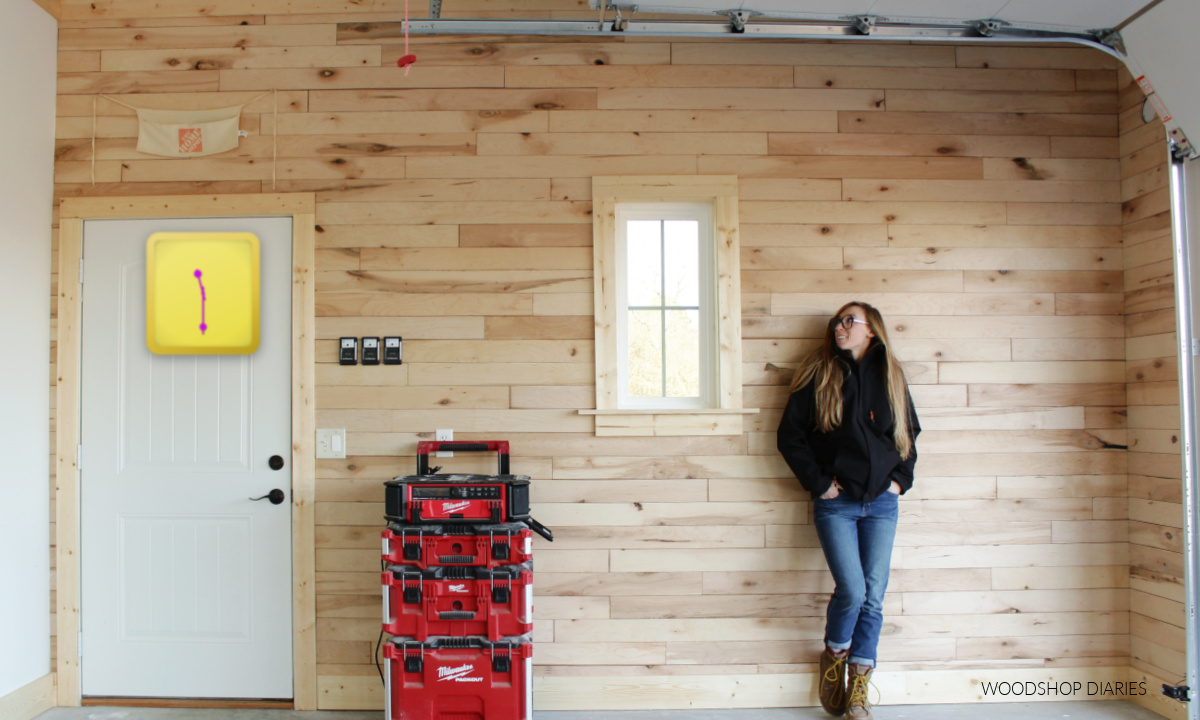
11:30
